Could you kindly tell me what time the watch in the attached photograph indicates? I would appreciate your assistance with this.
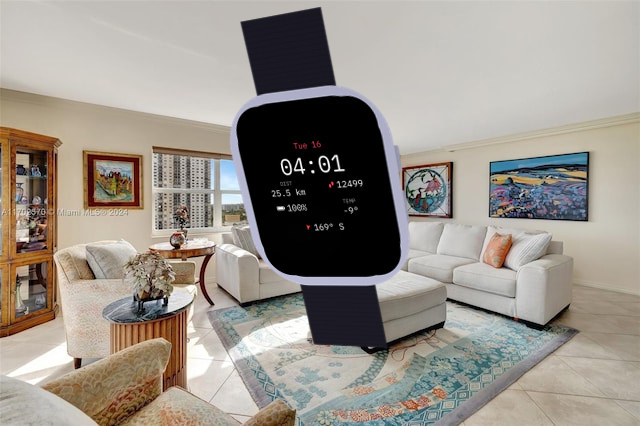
4:01
